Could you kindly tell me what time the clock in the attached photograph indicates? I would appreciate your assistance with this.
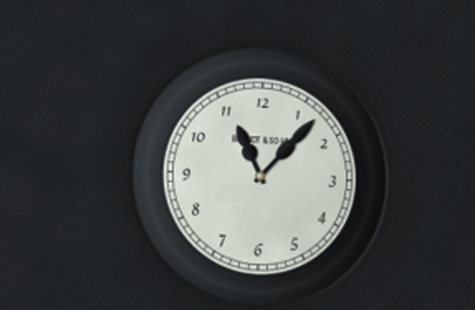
11:07
